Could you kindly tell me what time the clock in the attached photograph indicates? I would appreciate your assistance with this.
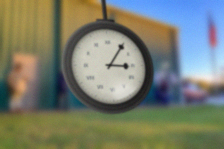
3:06
